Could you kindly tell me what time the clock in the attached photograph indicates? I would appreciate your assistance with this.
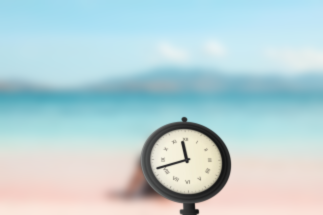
11:42
